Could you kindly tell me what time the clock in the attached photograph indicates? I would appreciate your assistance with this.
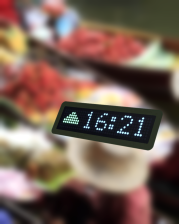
16:21
